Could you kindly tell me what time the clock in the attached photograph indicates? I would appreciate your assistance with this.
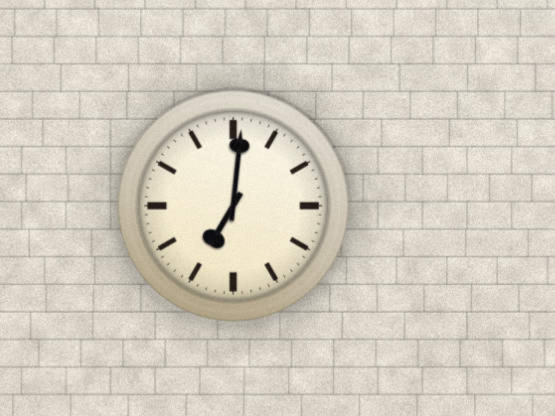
7:01
